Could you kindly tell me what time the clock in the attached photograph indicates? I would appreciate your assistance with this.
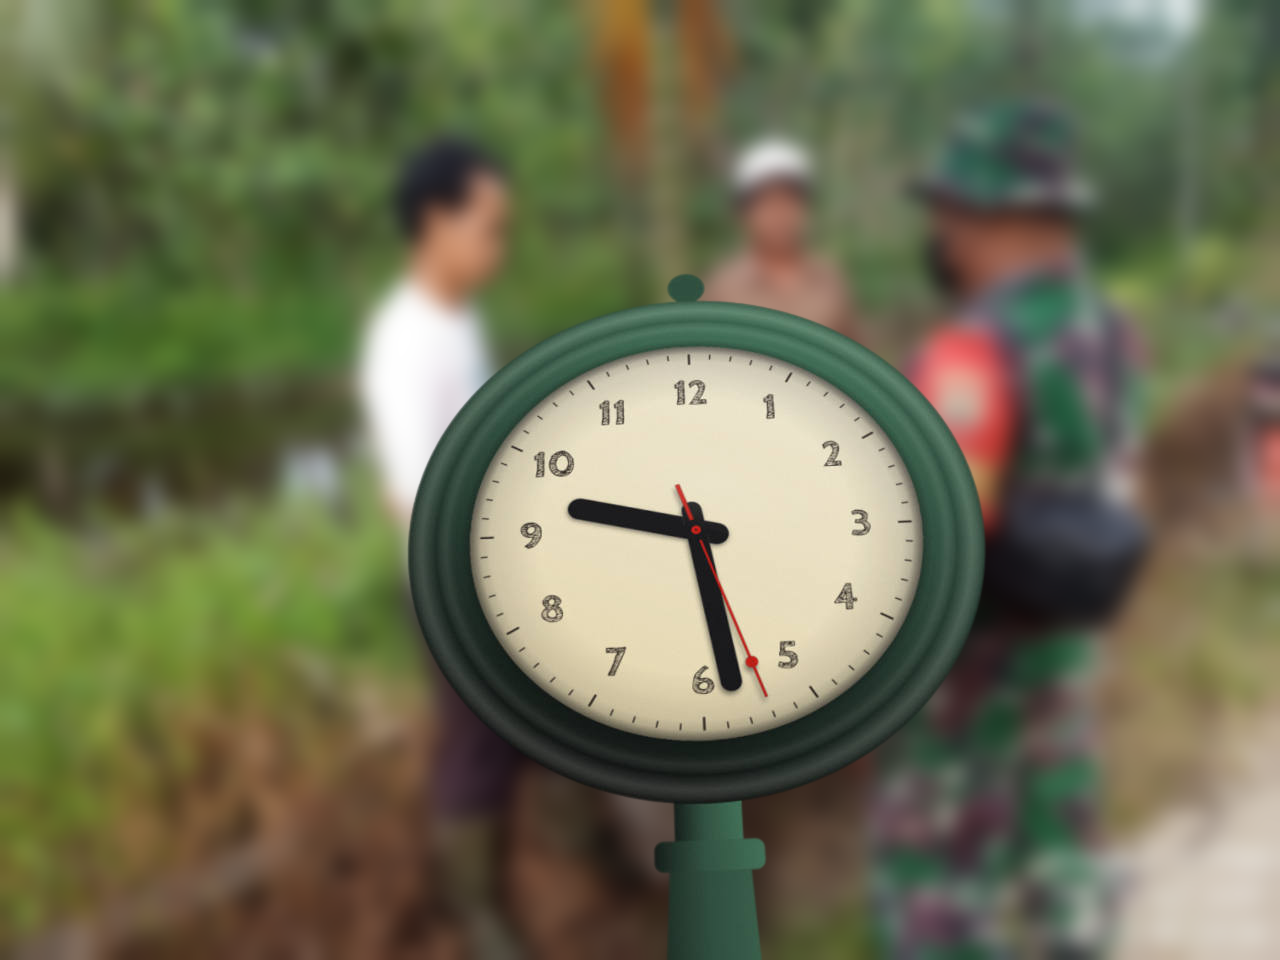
9:28:27
